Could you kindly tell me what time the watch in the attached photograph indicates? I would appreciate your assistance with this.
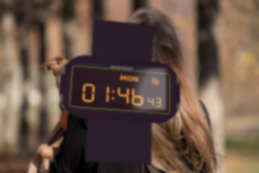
1:46
